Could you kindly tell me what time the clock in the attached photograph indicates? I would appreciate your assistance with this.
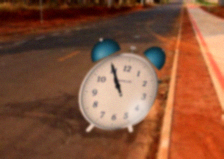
10:55
